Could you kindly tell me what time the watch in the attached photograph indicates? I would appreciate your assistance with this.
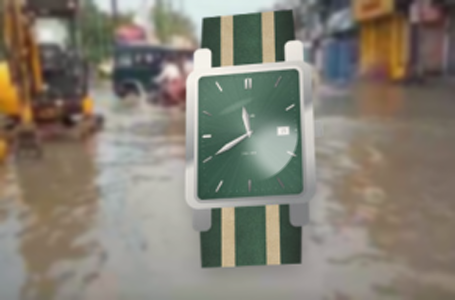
11:40
